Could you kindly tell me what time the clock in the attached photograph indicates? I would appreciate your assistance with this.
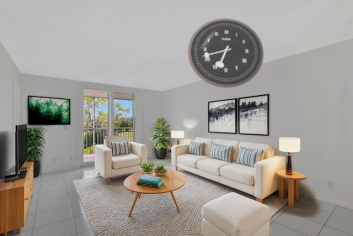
6:42
